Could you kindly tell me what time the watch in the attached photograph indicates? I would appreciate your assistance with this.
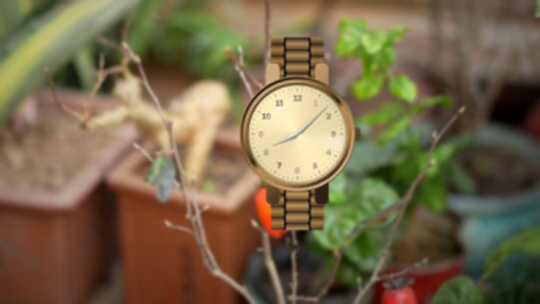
8:08
